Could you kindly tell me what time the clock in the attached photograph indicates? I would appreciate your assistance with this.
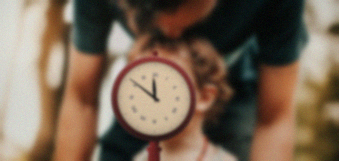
11:51
